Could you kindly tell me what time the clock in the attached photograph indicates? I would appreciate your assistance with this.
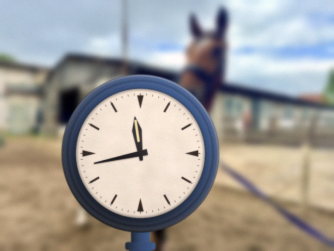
11:43
